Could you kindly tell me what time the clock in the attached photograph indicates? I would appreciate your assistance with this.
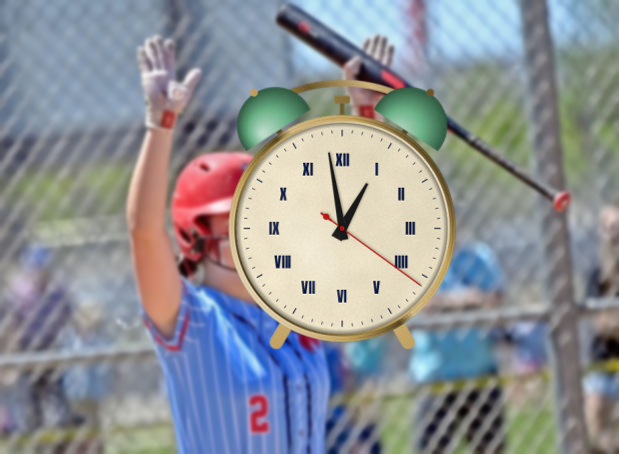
12:58:21
